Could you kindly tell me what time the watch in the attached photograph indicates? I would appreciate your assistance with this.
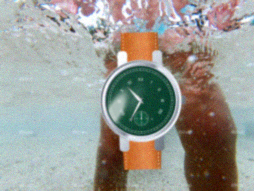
10:35
